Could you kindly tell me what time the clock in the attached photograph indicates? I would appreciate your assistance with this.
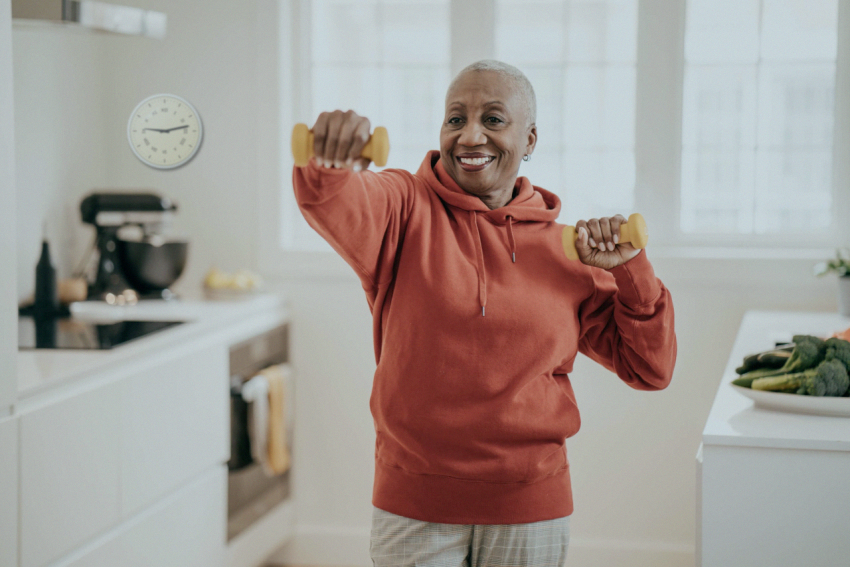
9:13
